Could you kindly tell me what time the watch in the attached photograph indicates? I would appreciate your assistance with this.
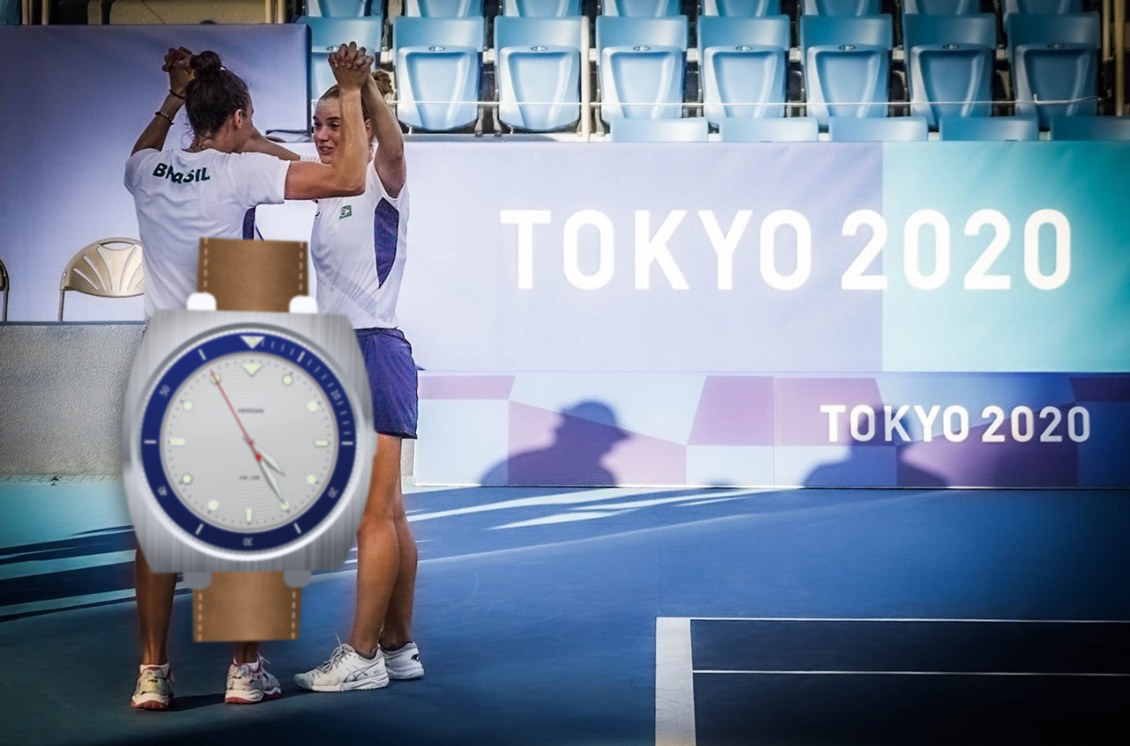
4:24:55
